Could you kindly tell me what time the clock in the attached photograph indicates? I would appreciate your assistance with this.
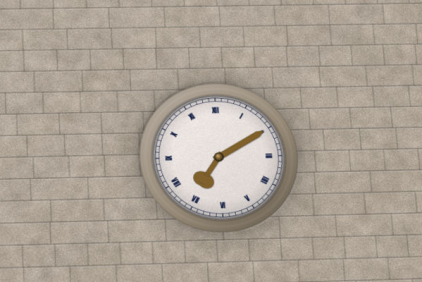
7:10
